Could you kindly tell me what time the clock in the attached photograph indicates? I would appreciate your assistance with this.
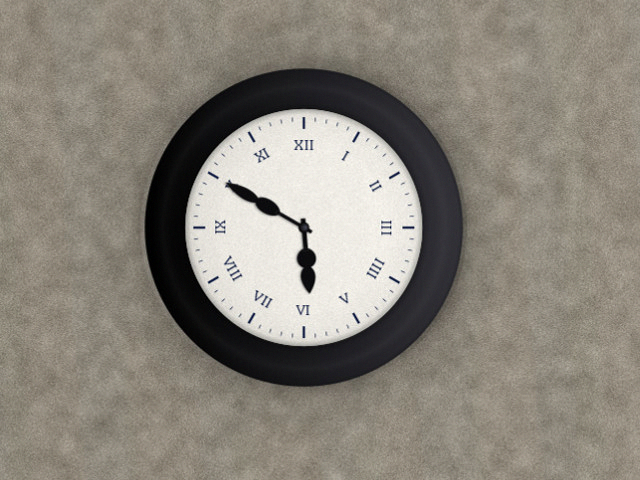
5:50
